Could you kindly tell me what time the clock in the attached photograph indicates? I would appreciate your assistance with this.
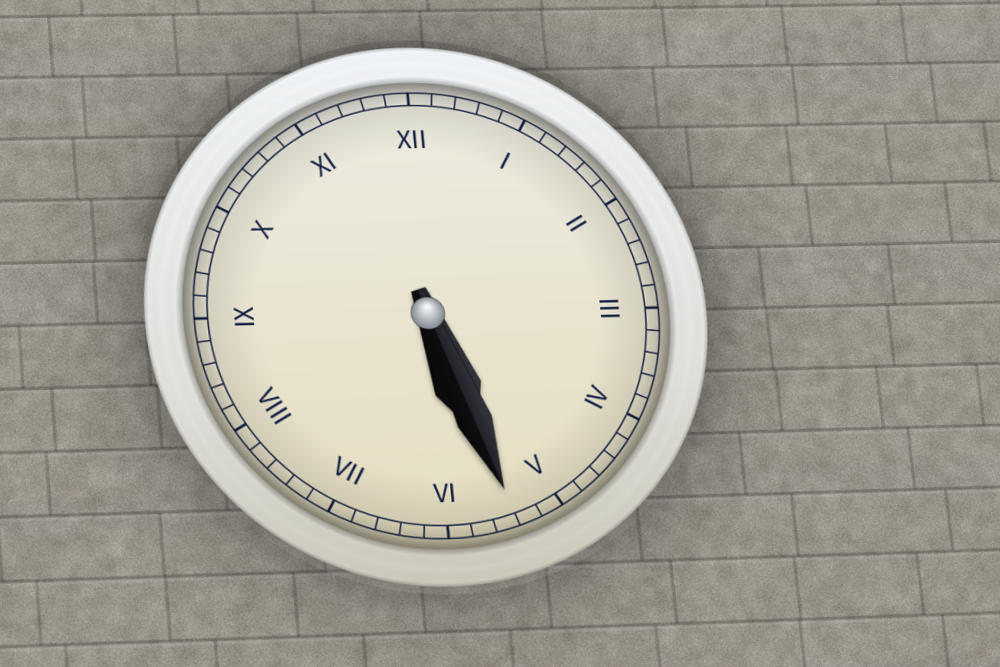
5:27
